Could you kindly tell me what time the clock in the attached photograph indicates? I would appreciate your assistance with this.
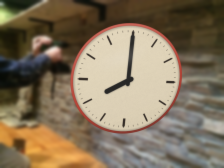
8:00
